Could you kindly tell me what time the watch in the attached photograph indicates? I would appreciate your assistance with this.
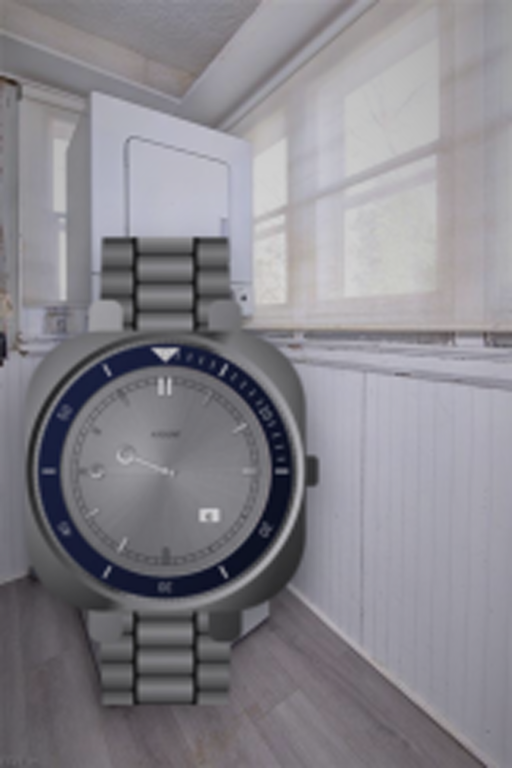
9:45
